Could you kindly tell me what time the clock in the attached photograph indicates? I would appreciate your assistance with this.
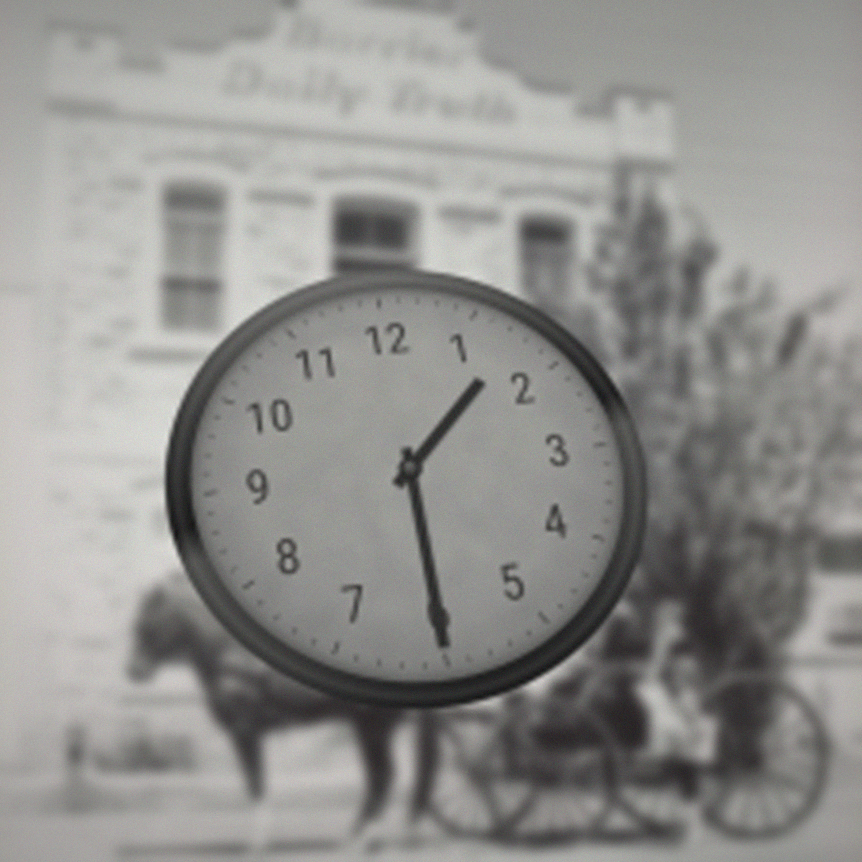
1:30
